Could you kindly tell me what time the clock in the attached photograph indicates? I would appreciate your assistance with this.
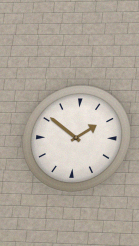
1:51
